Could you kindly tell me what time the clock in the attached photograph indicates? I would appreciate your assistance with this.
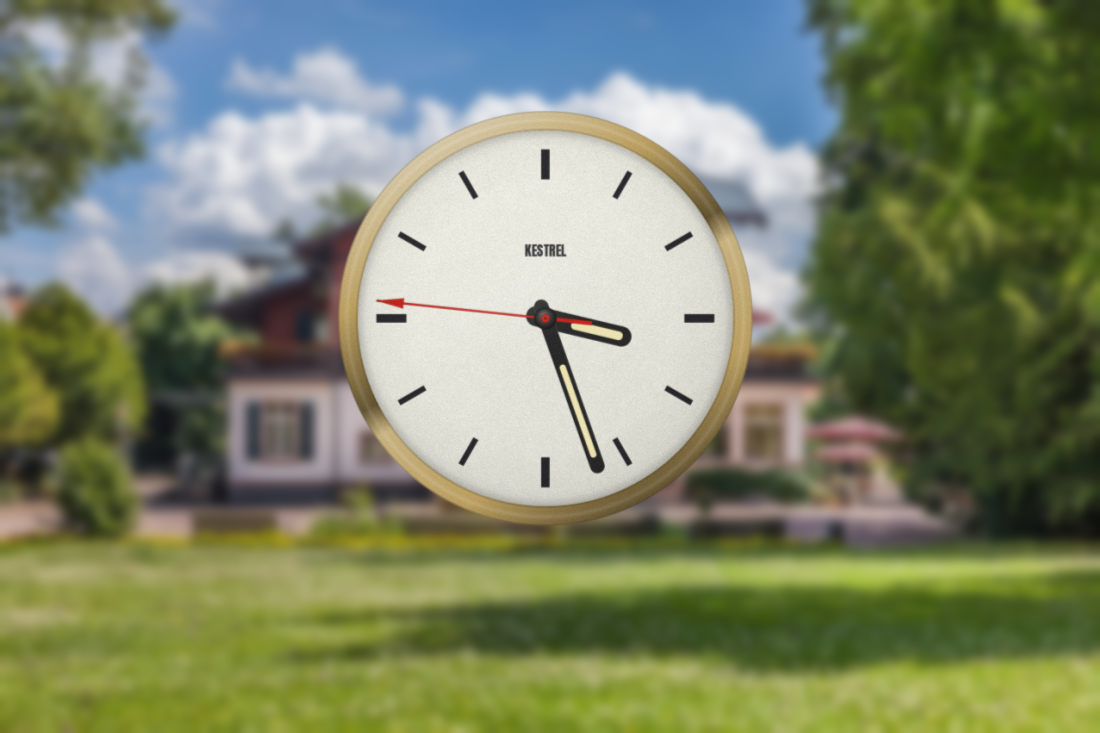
3:26:46
